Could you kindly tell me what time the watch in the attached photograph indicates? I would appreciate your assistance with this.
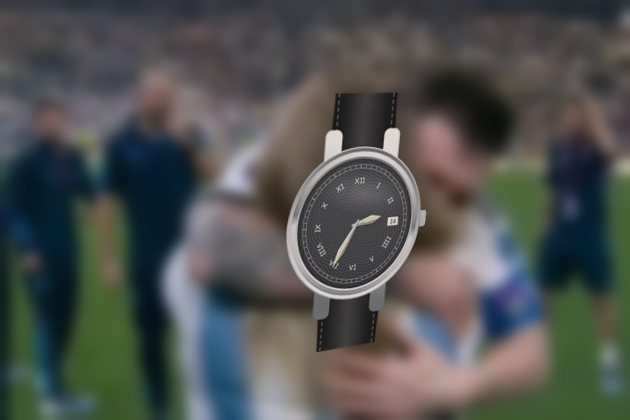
2:35
